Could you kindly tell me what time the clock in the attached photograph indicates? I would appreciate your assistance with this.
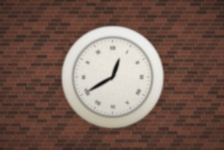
12:40
